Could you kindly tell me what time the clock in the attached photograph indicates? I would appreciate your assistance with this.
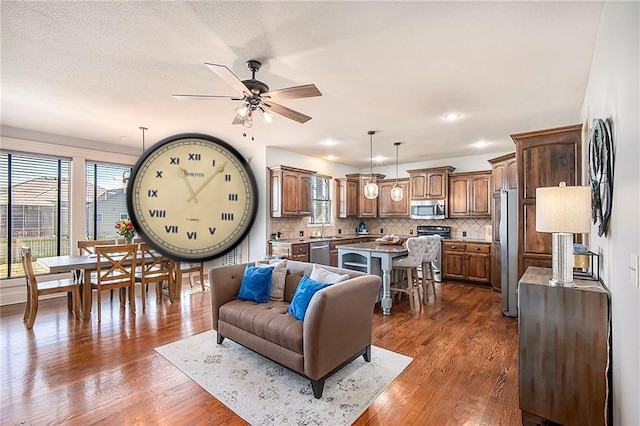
11:07
